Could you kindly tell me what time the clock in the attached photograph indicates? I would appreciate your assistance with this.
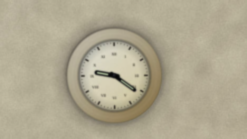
9:21
